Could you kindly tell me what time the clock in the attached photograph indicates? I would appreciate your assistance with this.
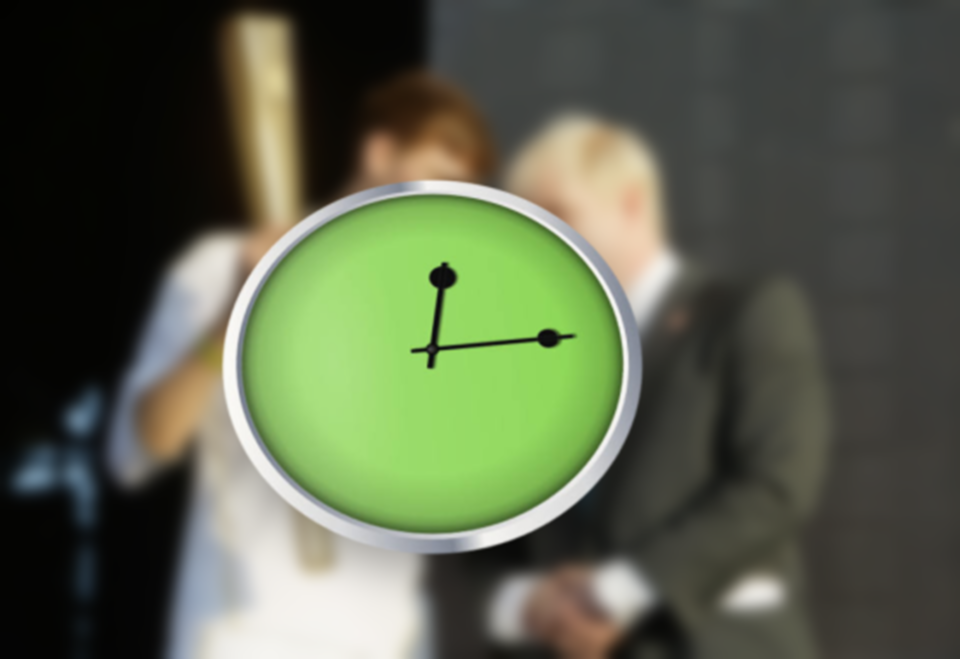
12:14
